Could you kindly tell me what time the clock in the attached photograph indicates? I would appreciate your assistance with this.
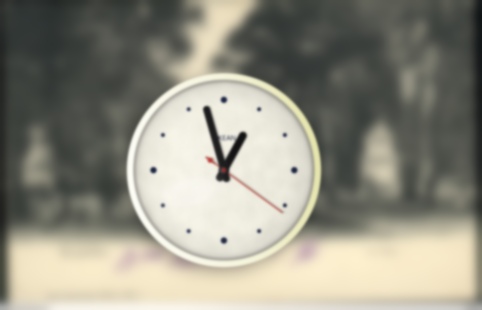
12:57:21
